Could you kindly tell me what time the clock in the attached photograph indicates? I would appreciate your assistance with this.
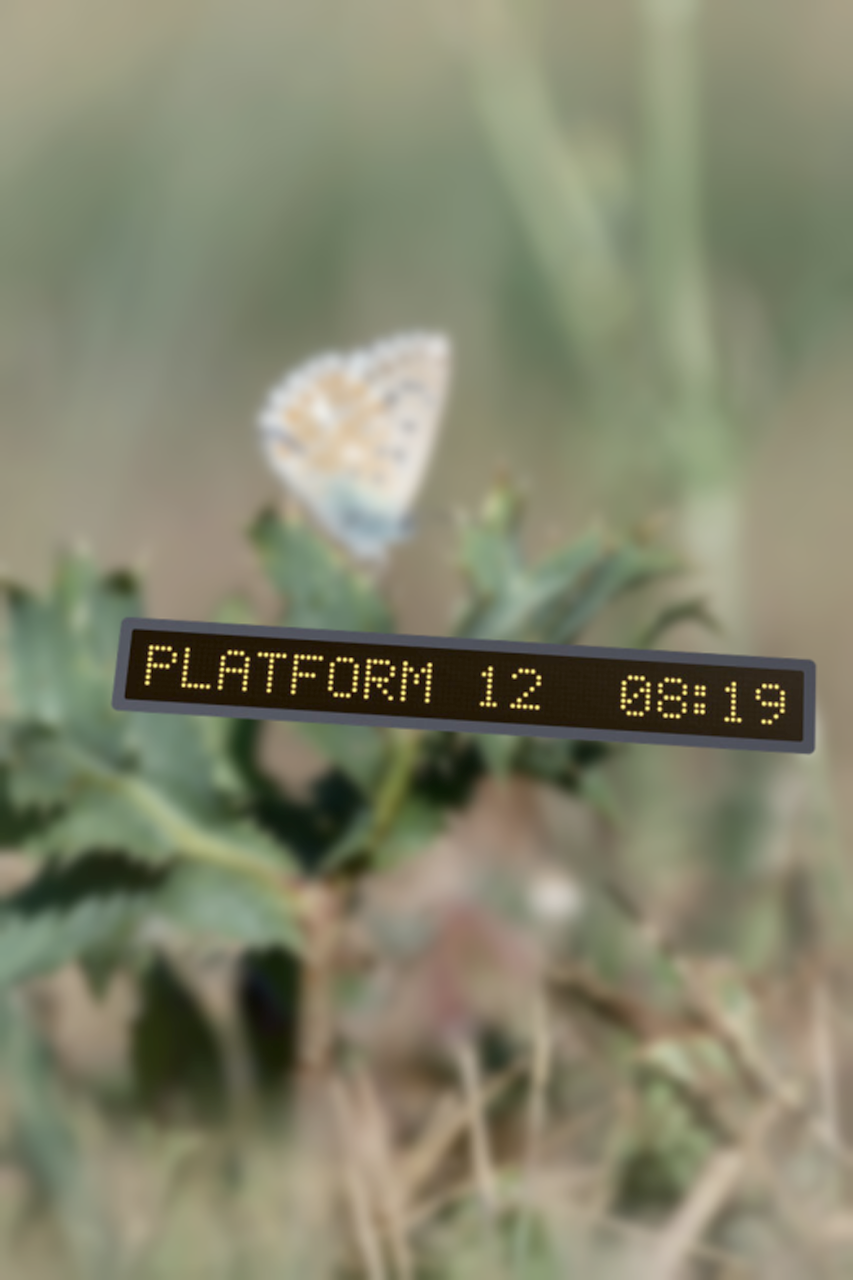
8:19
